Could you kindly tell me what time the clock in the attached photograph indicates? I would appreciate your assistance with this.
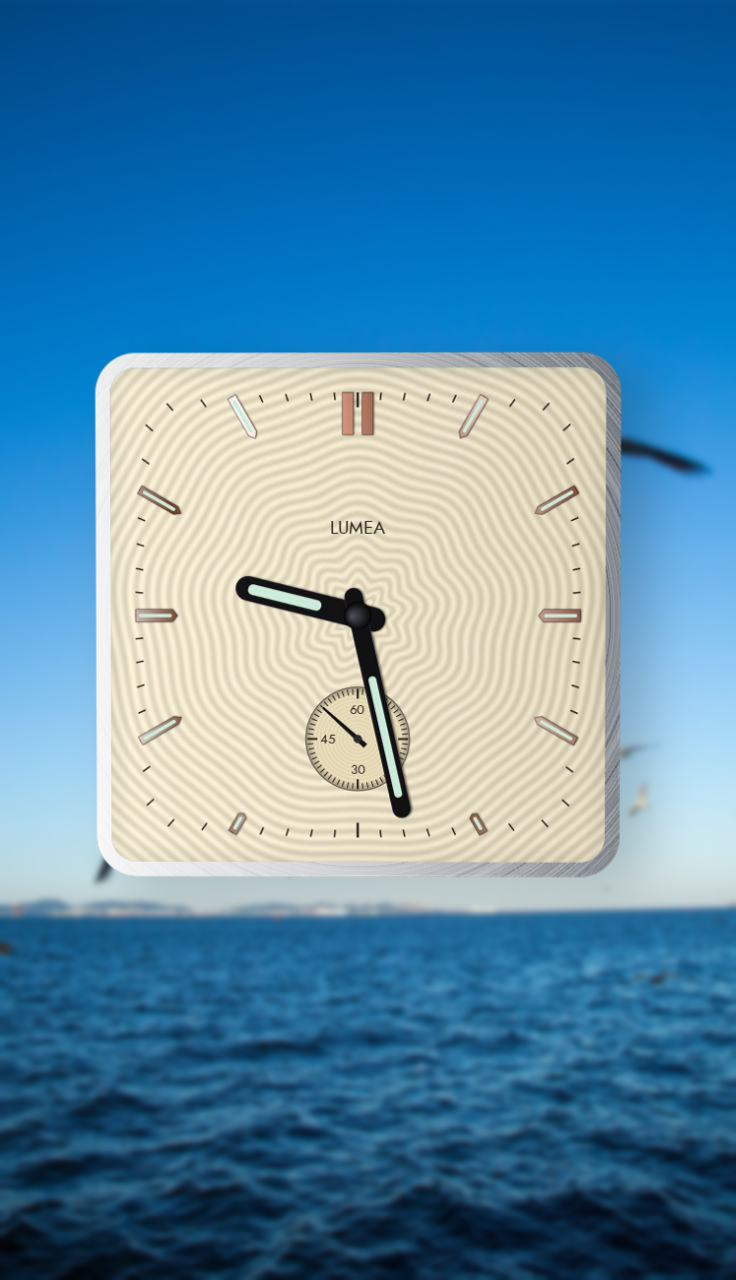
9:27:52
